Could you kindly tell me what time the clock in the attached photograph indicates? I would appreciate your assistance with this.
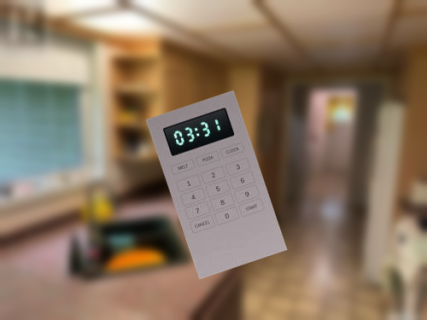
3:31
